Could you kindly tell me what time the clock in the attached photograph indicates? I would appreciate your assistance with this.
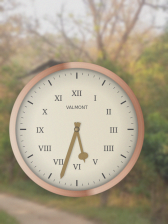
5:33
